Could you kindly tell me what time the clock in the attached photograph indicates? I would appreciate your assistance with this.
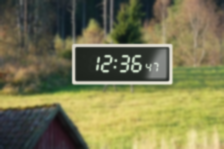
12:36:47
